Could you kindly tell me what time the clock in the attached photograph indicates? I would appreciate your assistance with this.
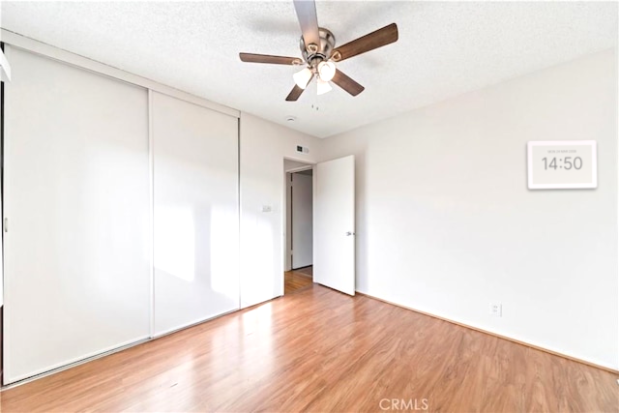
14:50
